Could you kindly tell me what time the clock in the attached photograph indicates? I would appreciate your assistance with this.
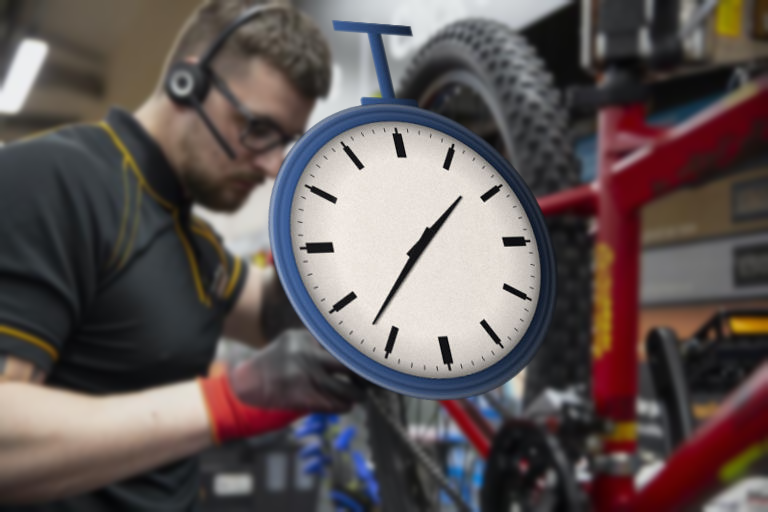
1:37
